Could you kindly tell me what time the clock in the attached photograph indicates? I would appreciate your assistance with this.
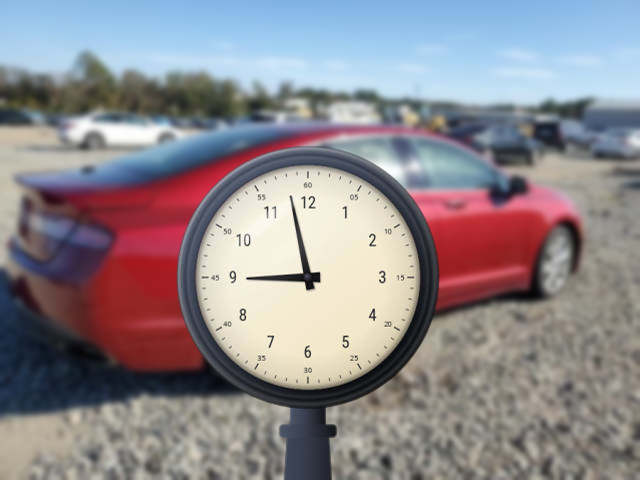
8:58
